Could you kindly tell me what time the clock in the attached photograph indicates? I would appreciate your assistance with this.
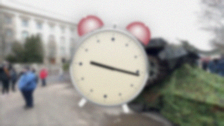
9:16
